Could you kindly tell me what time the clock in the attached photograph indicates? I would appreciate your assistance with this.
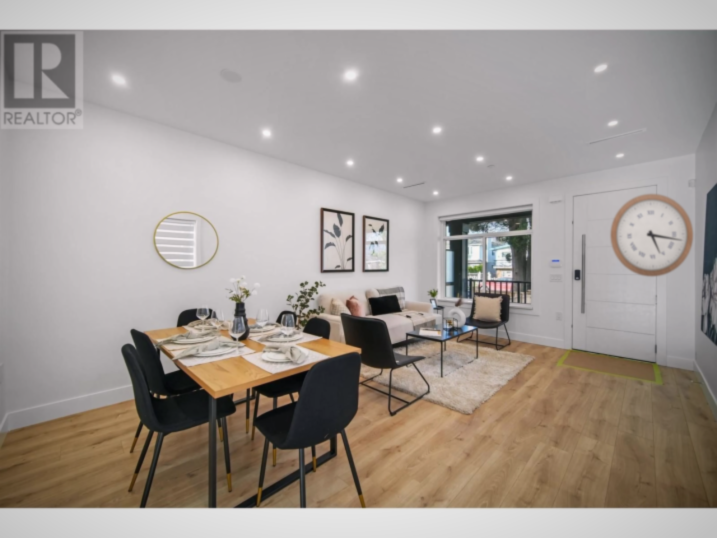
5:17
